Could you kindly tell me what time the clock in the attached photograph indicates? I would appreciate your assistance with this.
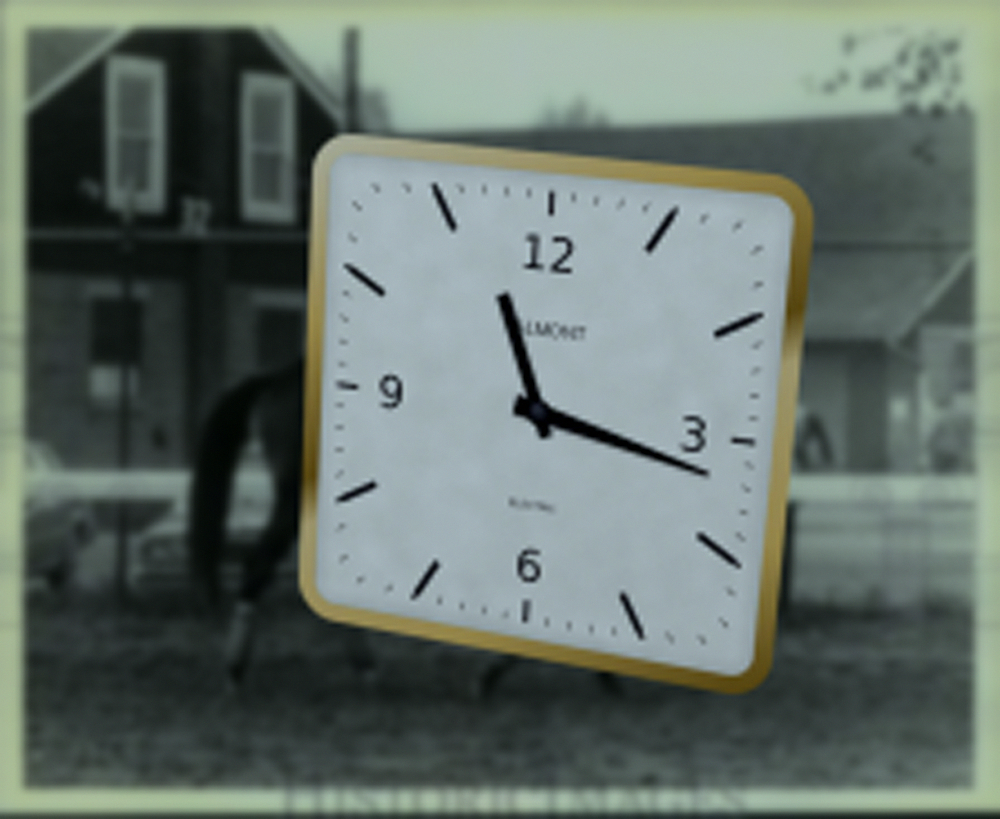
11:17
